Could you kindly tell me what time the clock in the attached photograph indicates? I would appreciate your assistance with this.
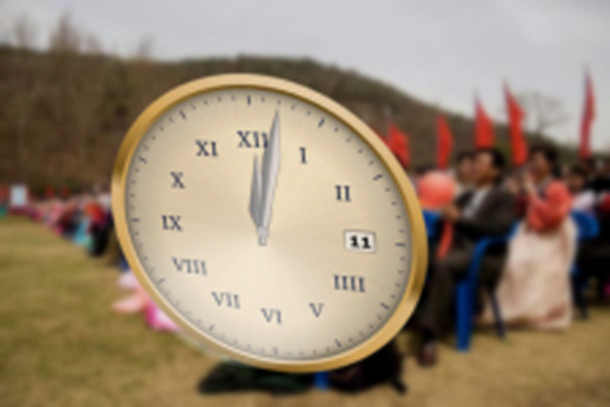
12:02
